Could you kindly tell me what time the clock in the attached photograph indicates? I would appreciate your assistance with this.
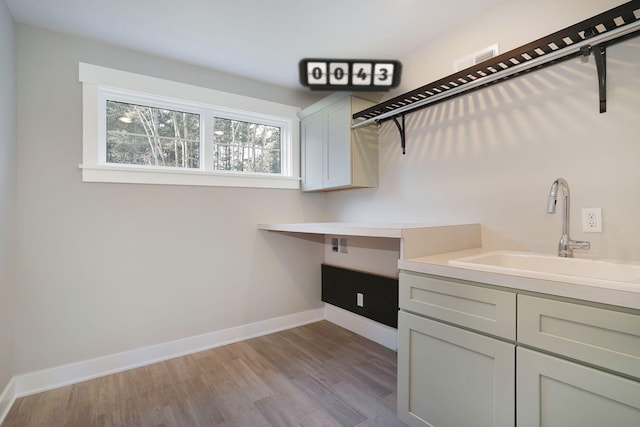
0:43
